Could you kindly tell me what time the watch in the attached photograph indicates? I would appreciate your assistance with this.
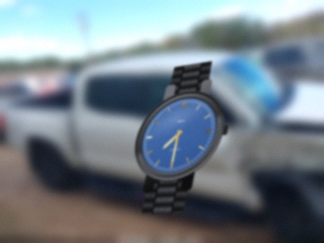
7:30
